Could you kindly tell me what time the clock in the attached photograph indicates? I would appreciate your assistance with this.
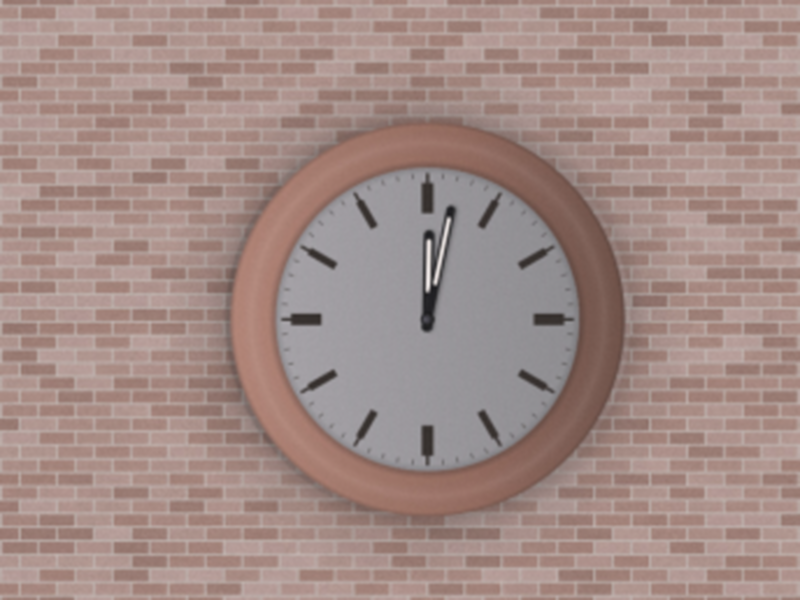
12:02
